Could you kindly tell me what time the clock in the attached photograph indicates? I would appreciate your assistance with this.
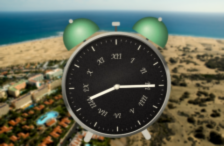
8:15
